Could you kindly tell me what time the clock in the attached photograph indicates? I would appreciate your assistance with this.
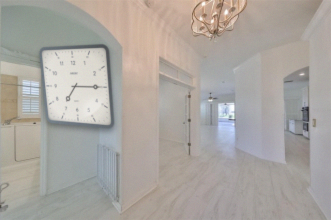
7:15
